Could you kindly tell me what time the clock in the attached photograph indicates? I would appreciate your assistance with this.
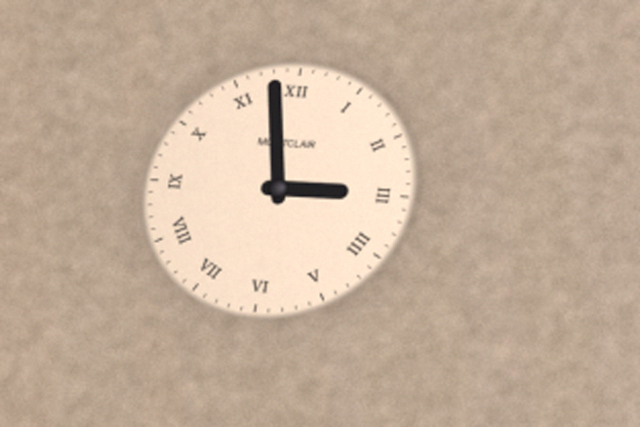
2:58
